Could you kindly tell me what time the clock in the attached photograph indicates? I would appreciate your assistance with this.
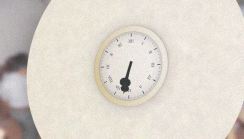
6:32
